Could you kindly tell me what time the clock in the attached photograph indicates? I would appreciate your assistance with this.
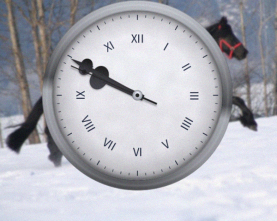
9:49:49
